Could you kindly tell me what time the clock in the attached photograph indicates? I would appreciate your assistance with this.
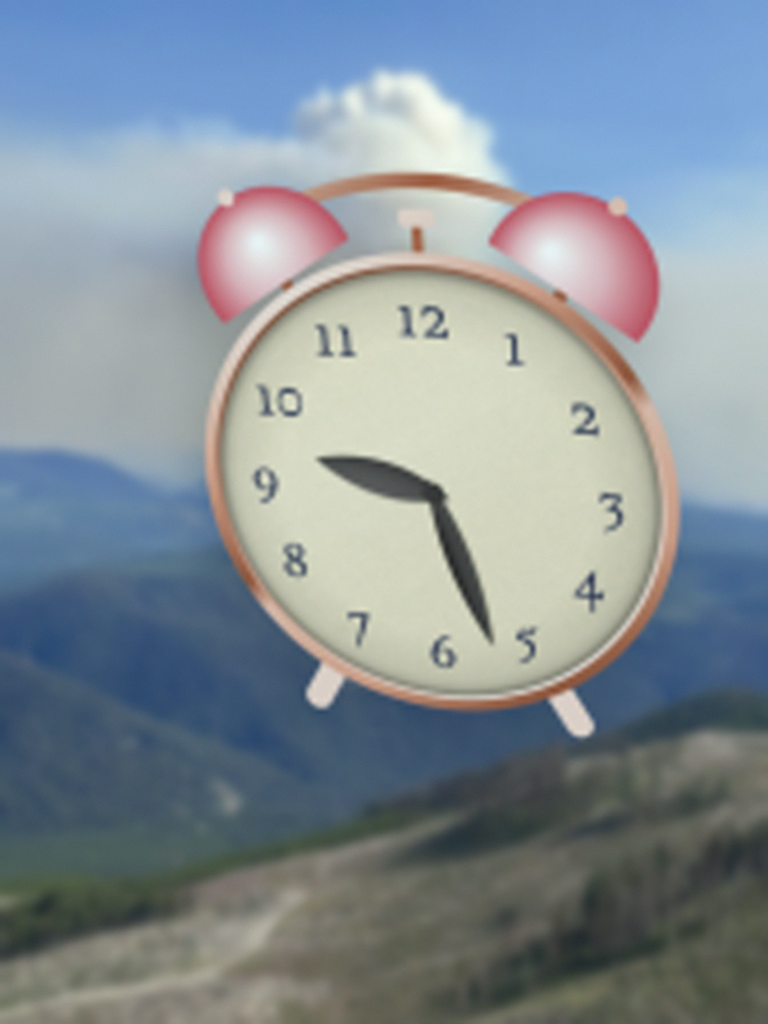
9:27
